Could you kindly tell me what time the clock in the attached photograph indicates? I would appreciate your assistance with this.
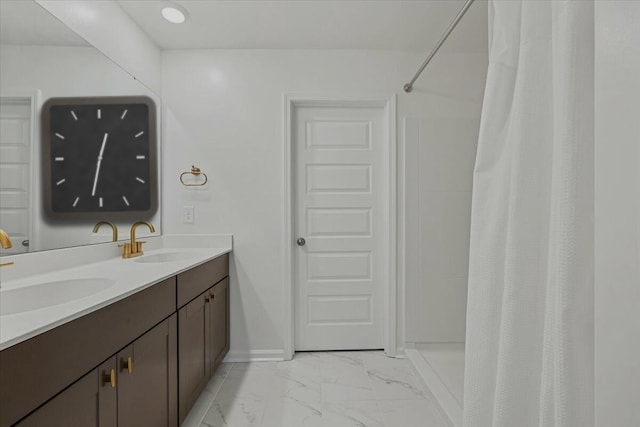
12:32
